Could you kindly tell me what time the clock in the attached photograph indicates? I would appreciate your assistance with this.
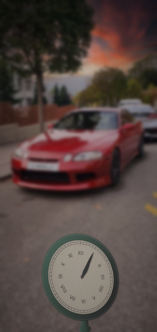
1:05
